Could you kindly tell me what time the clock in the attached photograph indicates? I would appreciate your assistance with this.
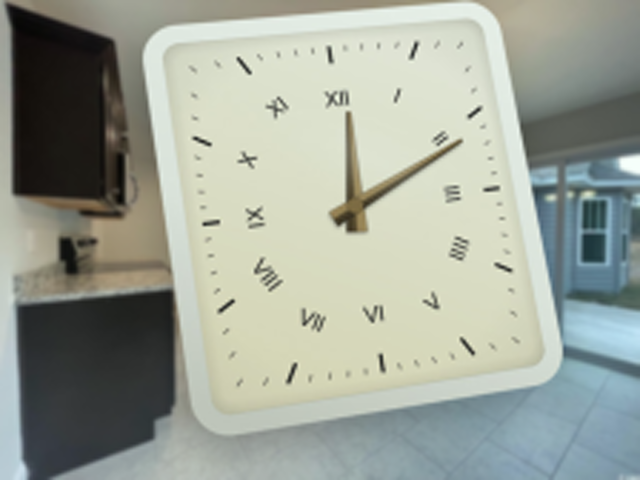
12:11
